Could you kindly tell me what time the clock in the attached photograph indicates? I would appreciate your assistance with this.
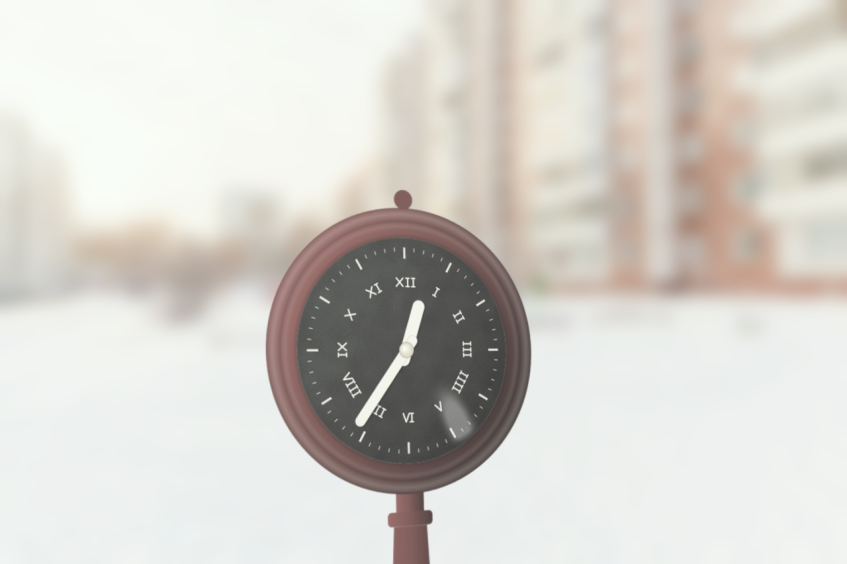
12:36
